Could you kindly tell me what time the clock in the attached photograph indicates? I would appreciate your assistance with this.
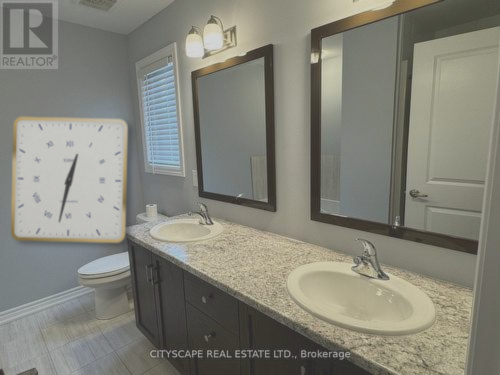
12:32
